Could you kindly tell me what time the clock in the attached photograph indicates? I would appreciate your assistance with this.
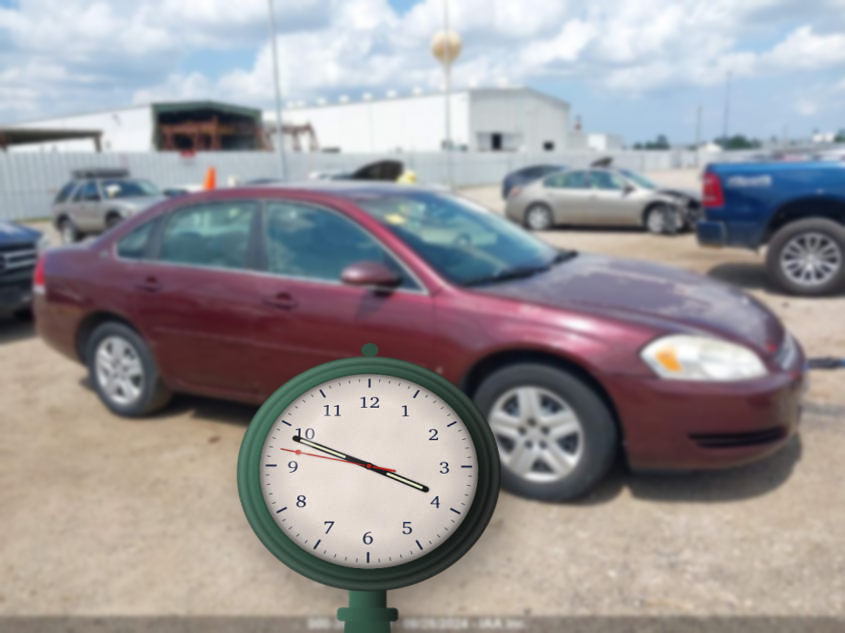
3:48:47
